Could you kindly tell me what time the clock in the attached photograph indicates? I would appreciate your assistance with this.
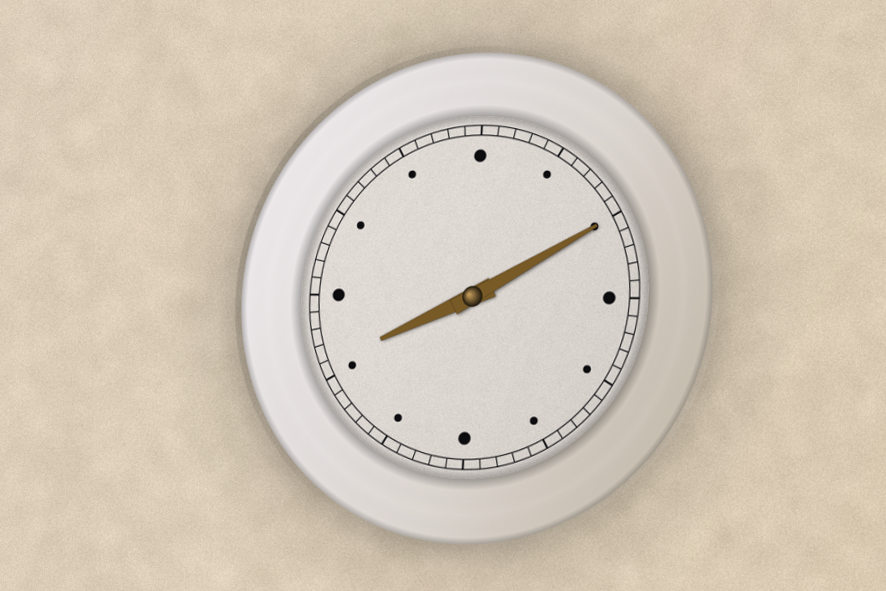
8:10
